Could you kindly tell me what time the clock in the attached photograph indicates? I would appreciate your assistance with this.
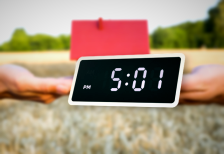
5:01
